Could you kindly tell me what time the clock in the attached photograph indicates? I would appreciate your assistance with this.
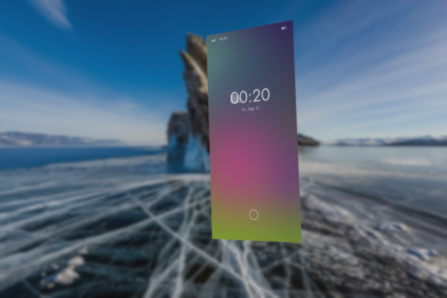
0:20
